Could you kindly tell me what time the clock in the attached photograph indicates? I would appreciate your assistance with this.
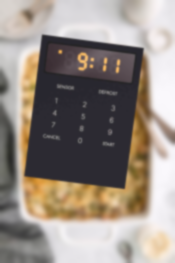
9:11
